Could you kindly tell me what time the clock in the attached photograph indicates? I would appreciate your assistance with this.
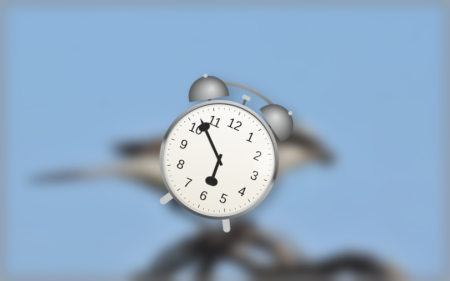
5:52
